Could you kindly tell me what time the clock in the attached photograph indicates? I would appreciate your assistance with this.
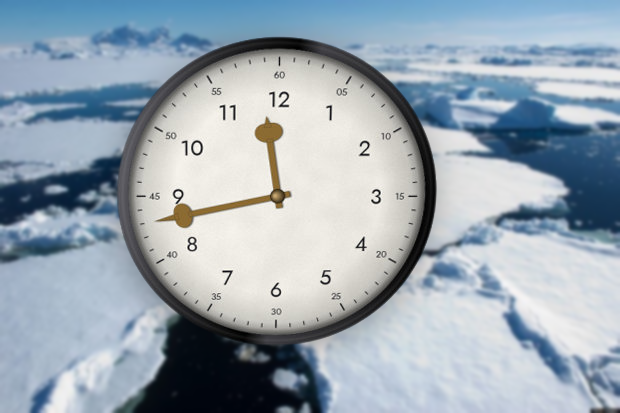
11:43
